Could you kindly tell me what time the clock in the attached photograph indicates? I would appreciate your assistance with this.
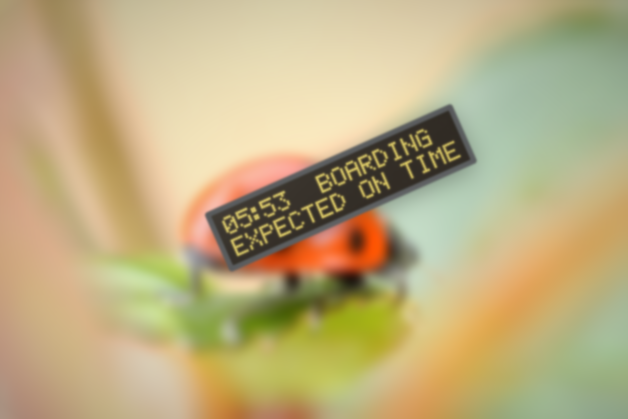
5:53
